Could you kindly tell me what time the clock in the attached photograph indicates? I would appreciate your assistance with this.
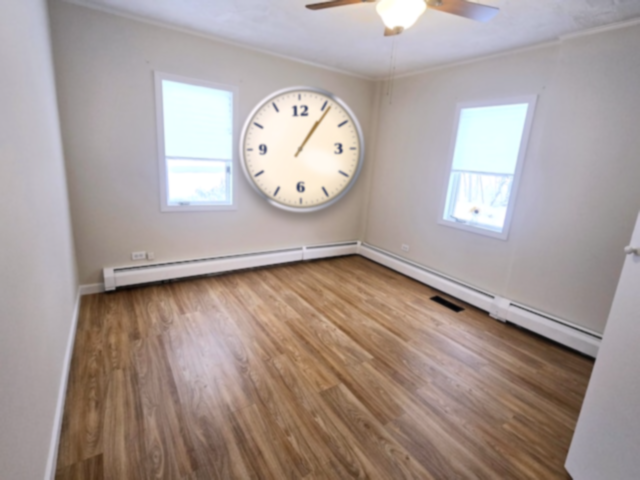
1:06
